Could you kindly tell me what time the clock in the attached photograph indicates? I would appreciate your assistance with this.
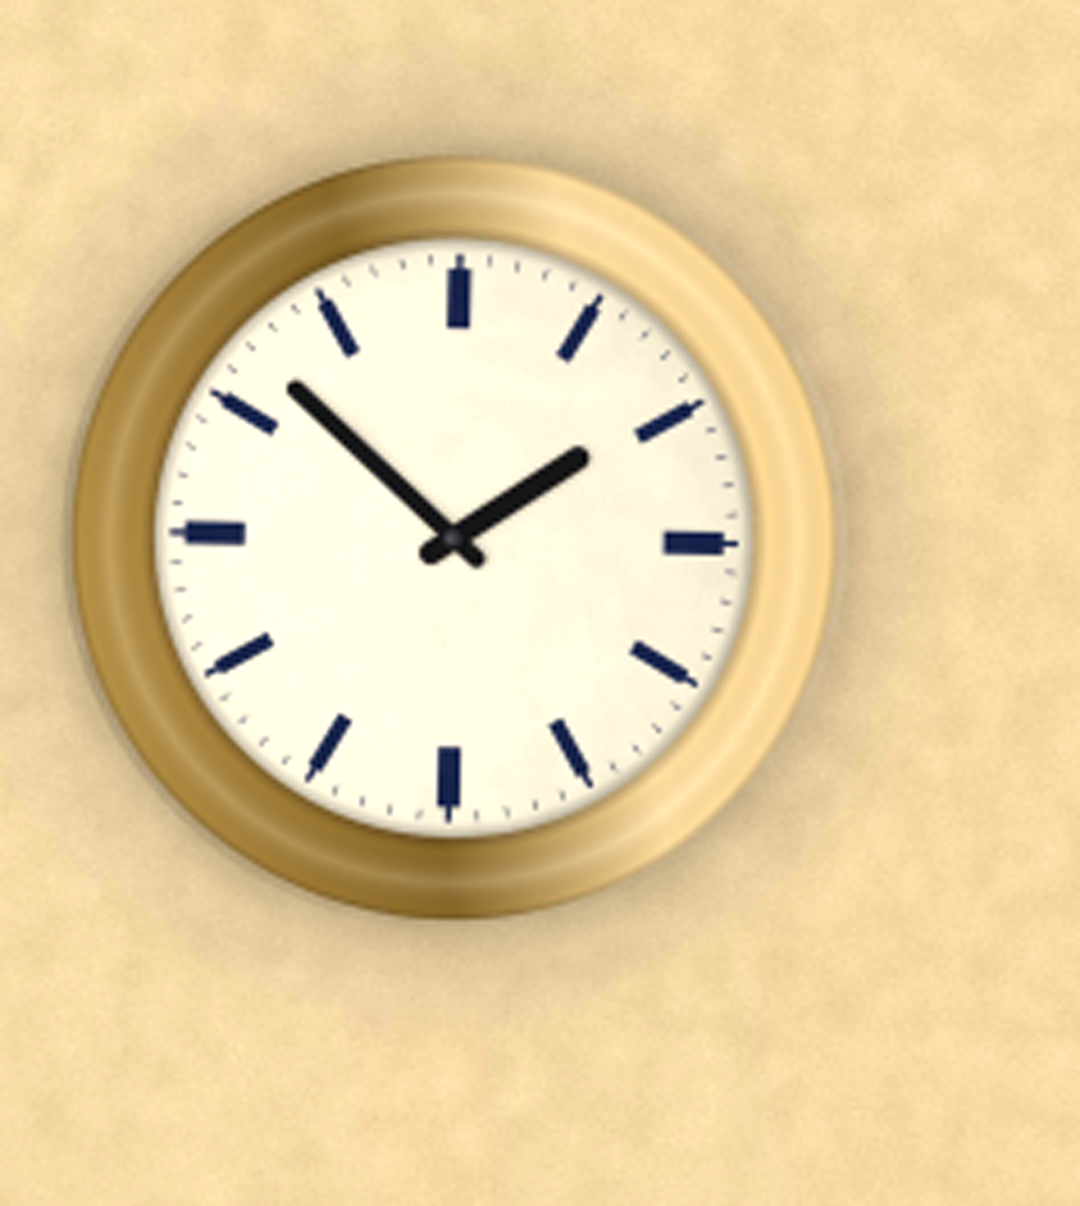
1:52
